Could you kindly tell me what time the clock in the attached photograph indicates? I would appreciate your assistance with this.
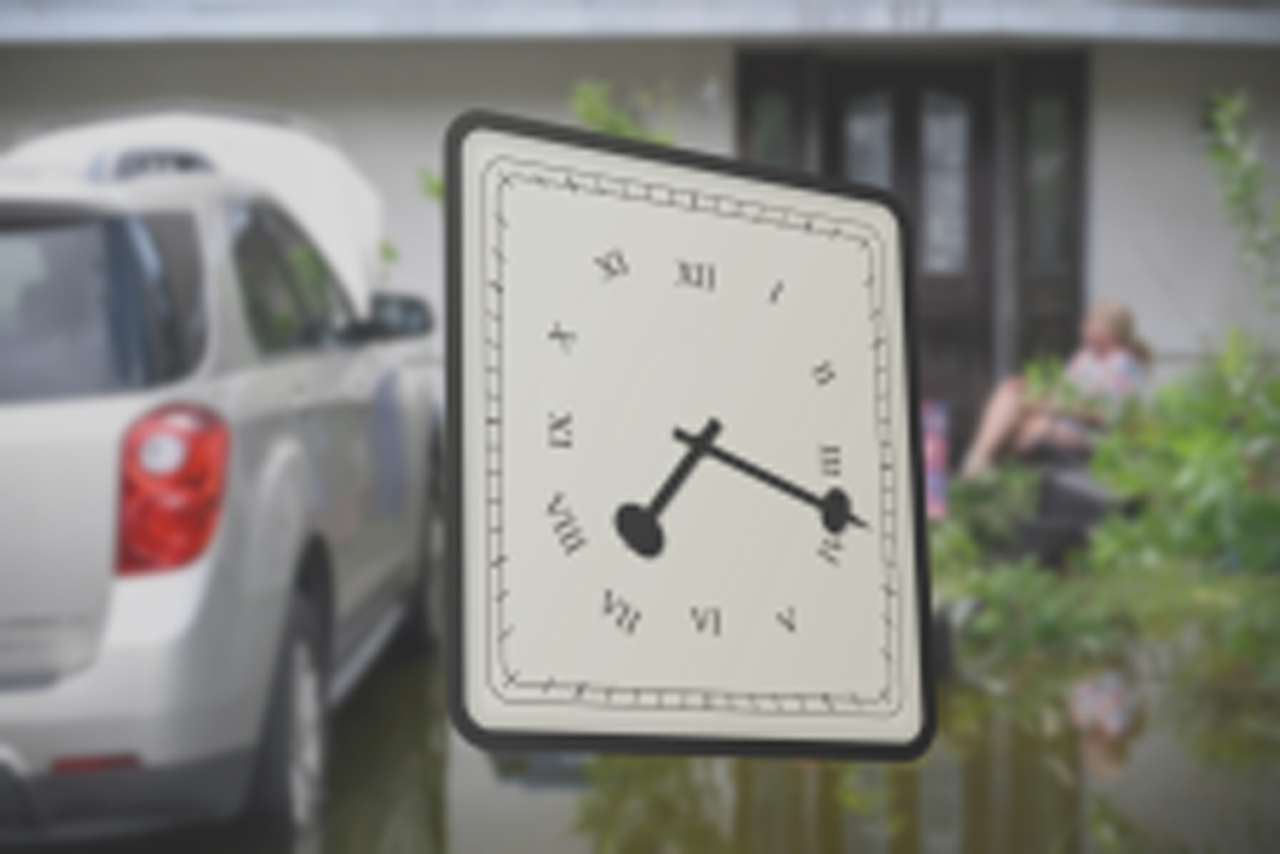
7:18
